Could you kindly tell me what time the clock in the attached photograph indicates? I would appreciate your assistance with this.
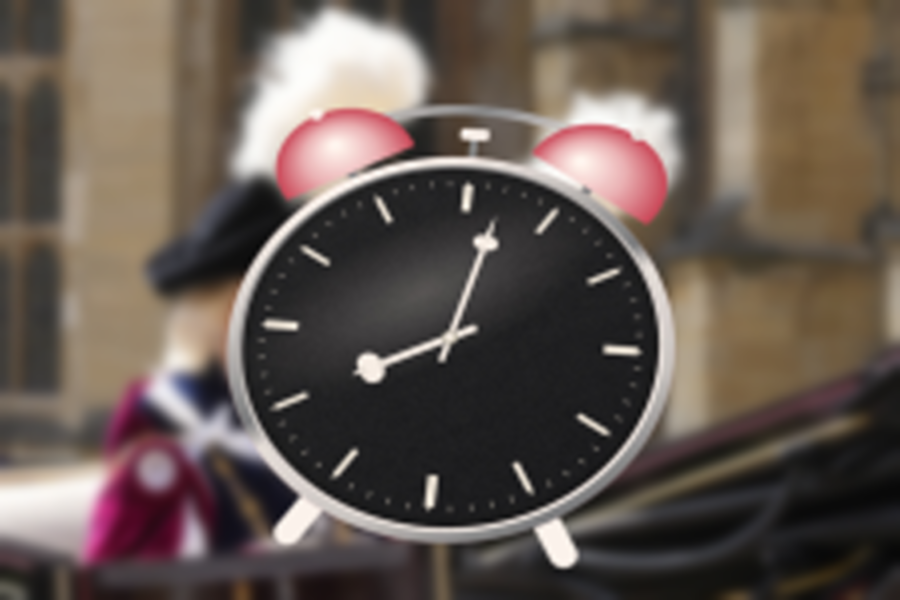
8:02
